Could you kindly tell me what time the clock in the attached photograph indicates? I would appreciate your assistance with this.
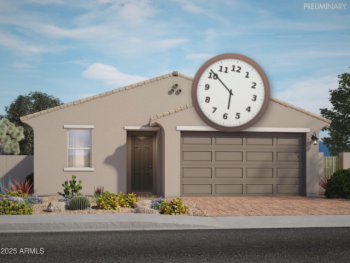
5:51
